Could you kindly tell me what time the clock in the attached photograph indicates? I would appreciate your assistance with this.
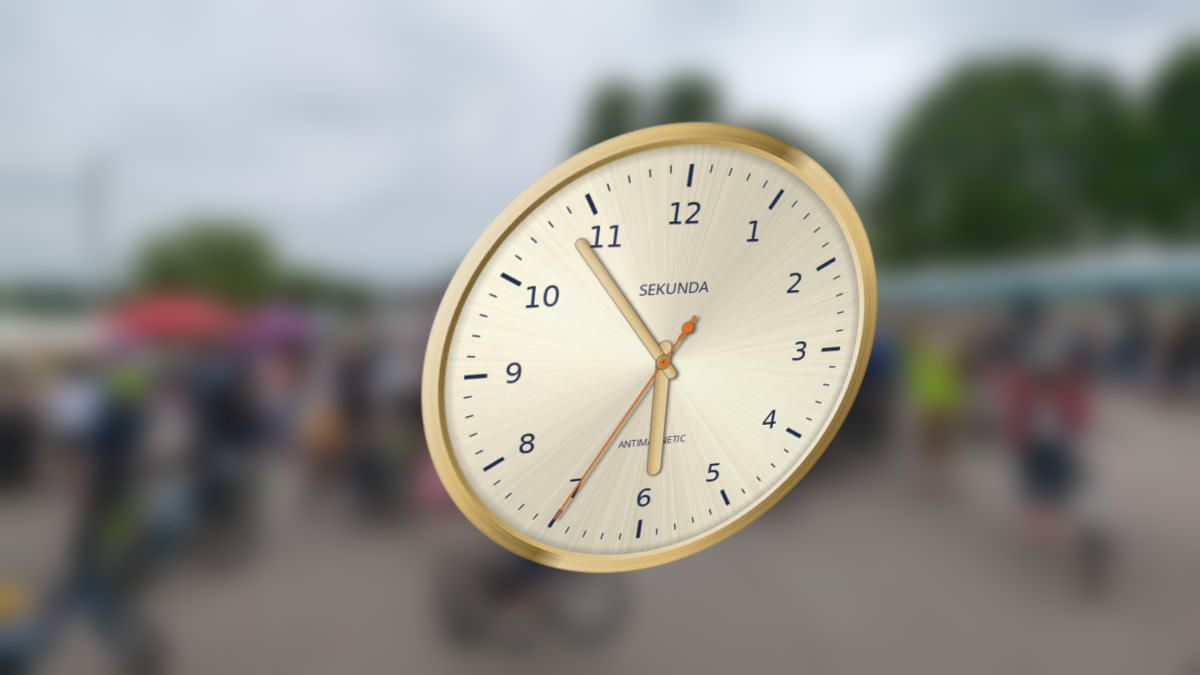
5:53:35
